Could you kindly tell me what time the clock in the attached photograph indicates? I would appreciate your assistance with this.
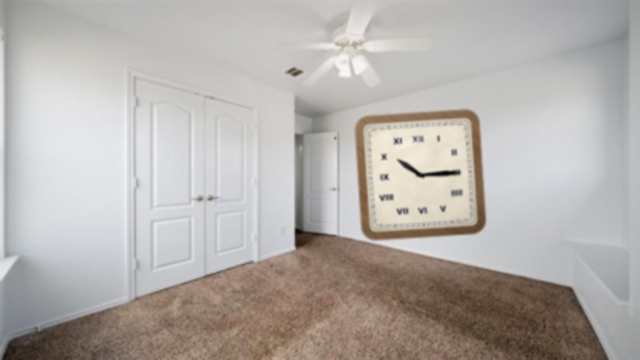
10:15
